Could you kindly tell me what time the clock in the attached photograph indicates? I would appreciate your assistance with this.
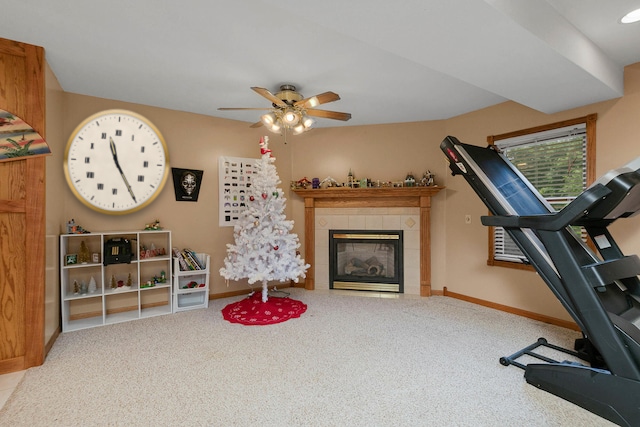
11:25
